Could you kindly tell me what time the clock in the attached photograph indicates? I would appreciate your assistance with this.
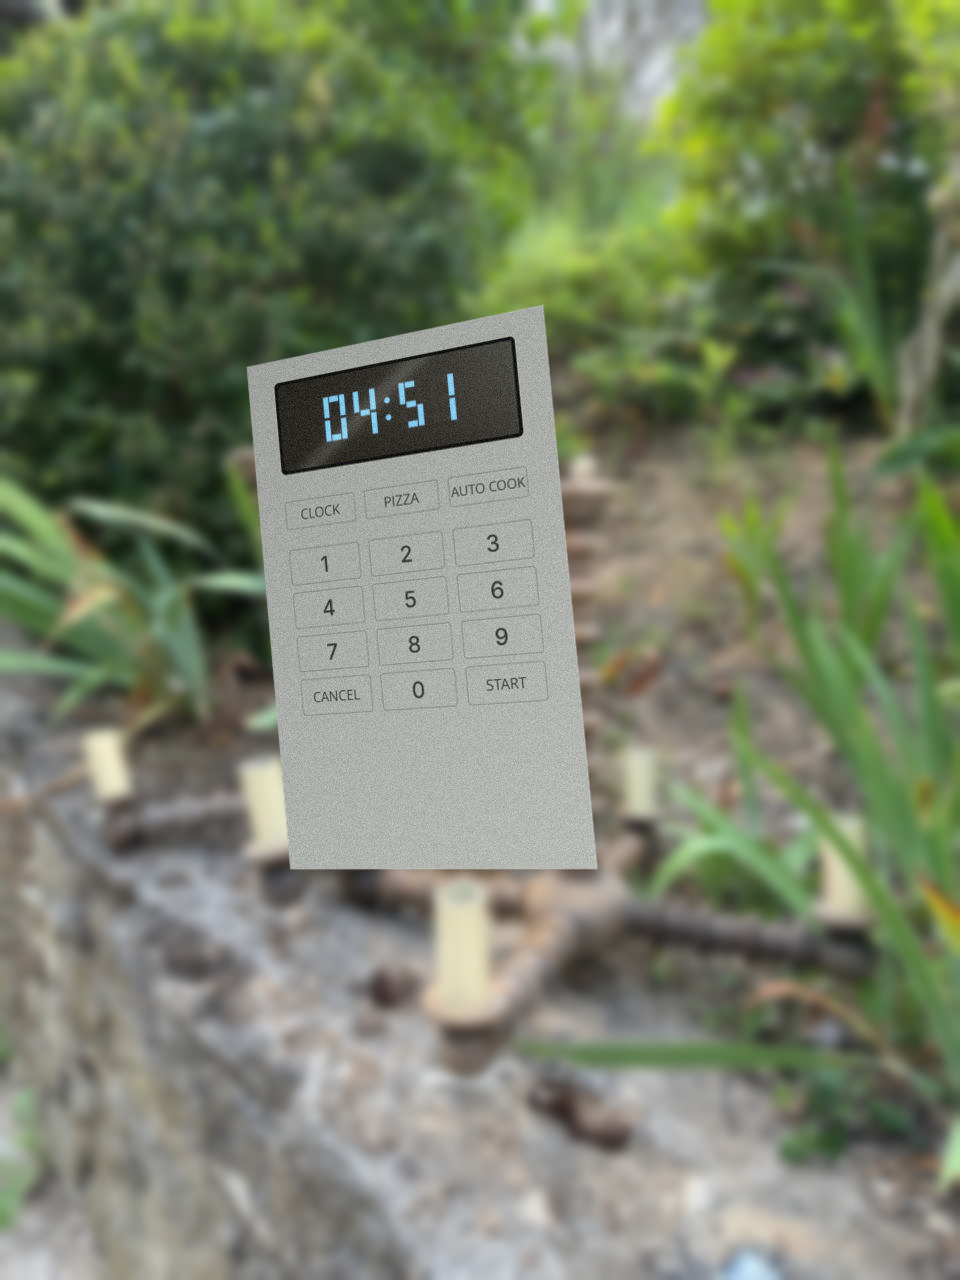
4:51
